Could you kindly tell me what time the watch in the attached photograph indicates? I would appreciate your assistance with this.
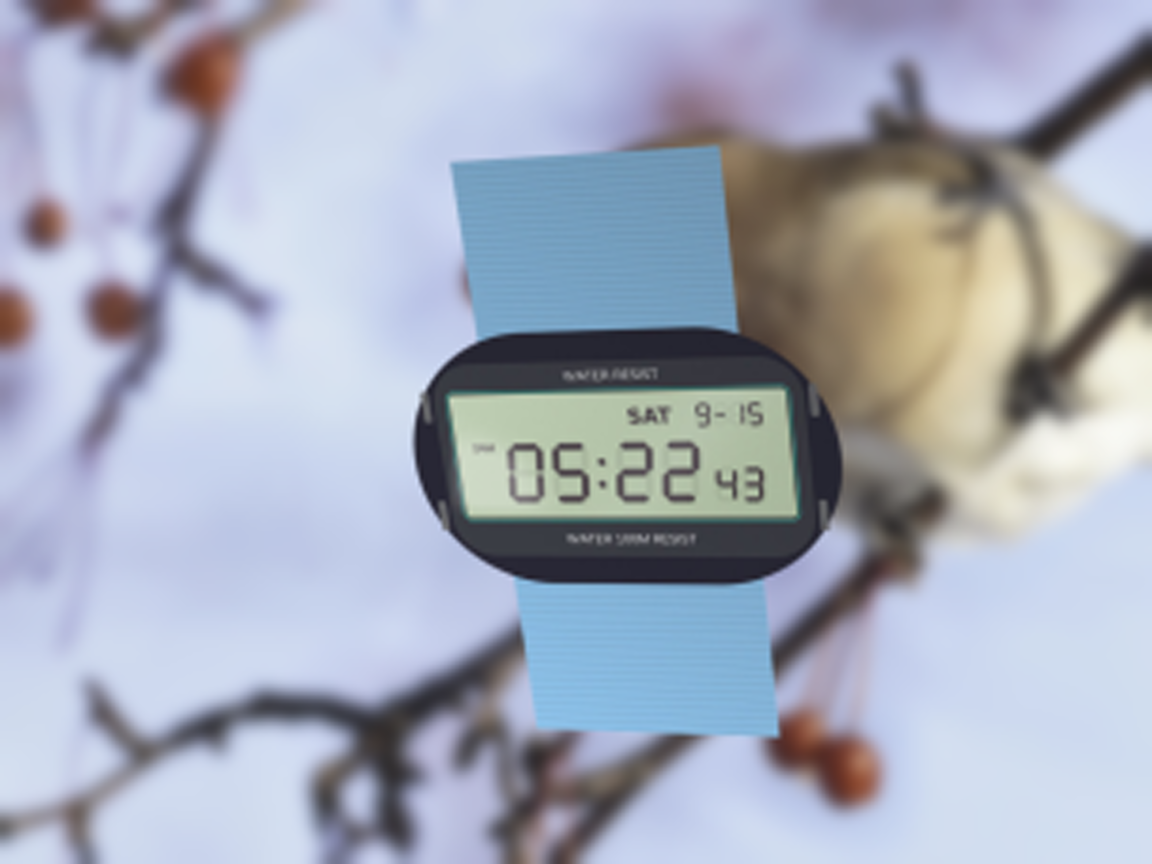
5:22:43
